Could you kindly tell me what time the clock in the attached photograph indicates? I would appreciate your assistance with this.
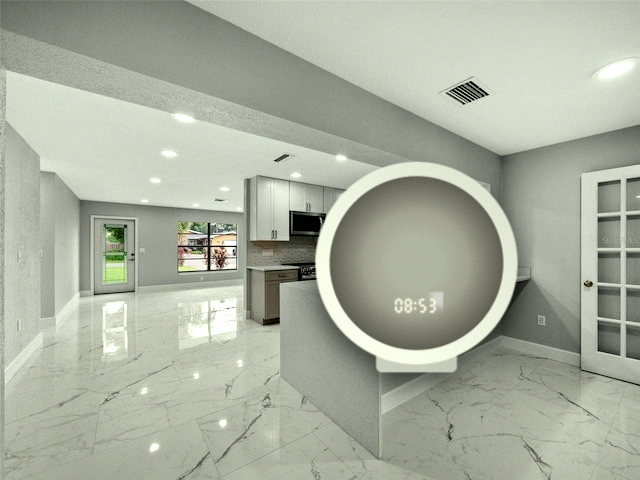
8:53
